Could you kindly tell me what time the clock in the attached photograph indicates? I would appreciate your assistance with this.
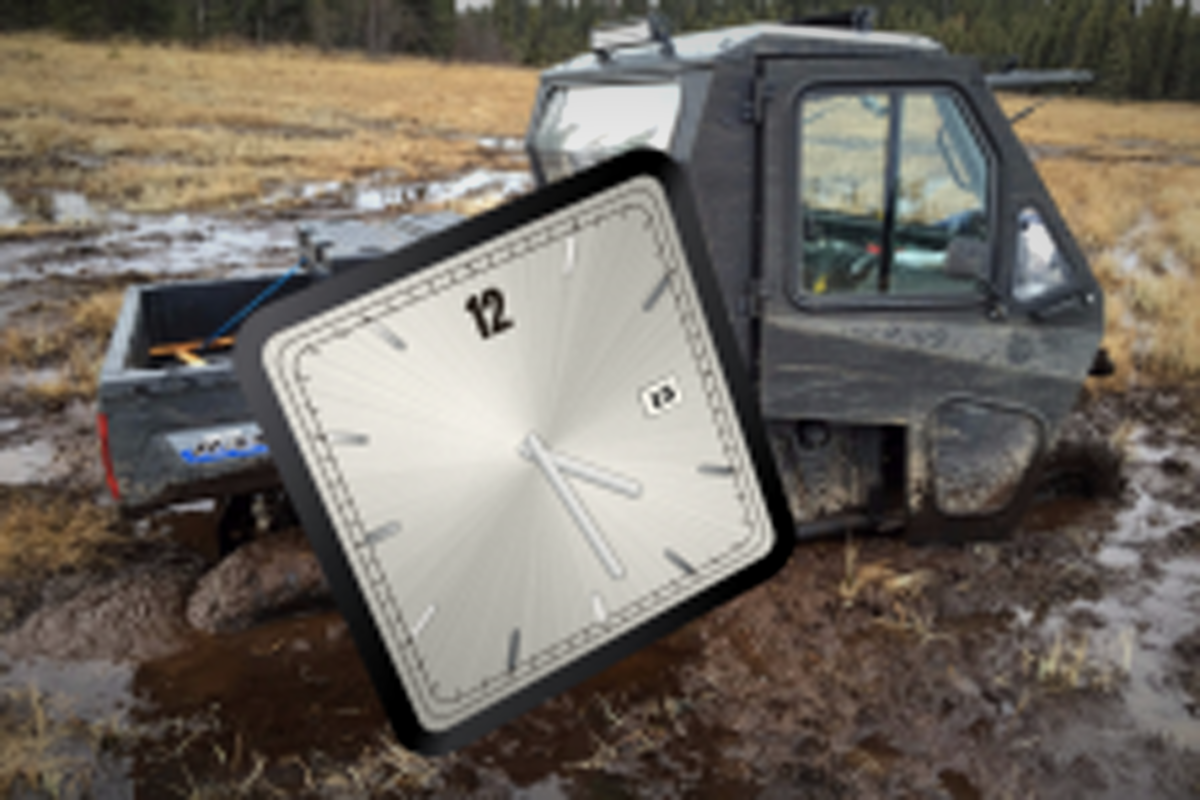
4:28
